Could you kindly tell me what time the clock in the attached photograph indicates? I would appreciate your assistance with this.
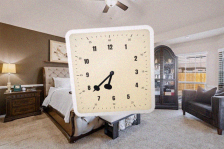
6:38
